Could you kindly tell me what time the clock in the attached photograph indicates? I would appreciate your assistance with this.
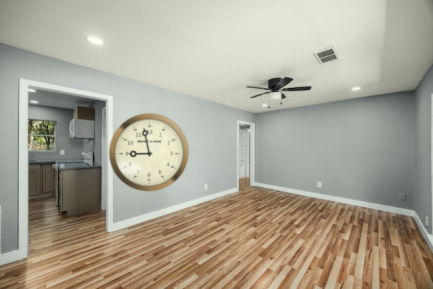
8:58
